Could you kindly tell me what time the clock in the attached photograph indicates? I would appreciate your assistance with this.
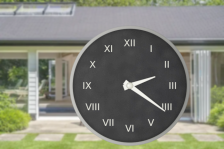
2:21
